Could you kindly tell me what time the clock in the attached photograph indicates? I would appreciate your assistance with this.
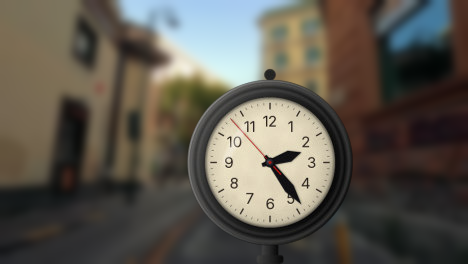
2:23:53
